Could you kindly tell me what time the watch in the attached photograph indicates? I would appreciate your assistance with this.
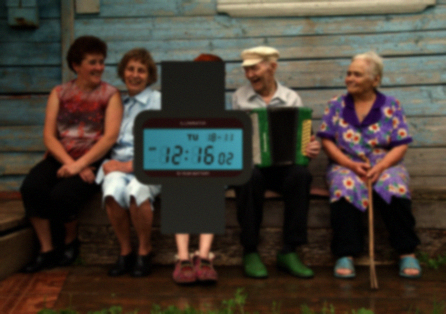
12:16:02
